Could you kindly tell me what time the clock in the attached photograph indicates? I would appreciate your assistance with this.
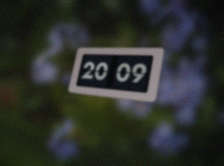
20:09
